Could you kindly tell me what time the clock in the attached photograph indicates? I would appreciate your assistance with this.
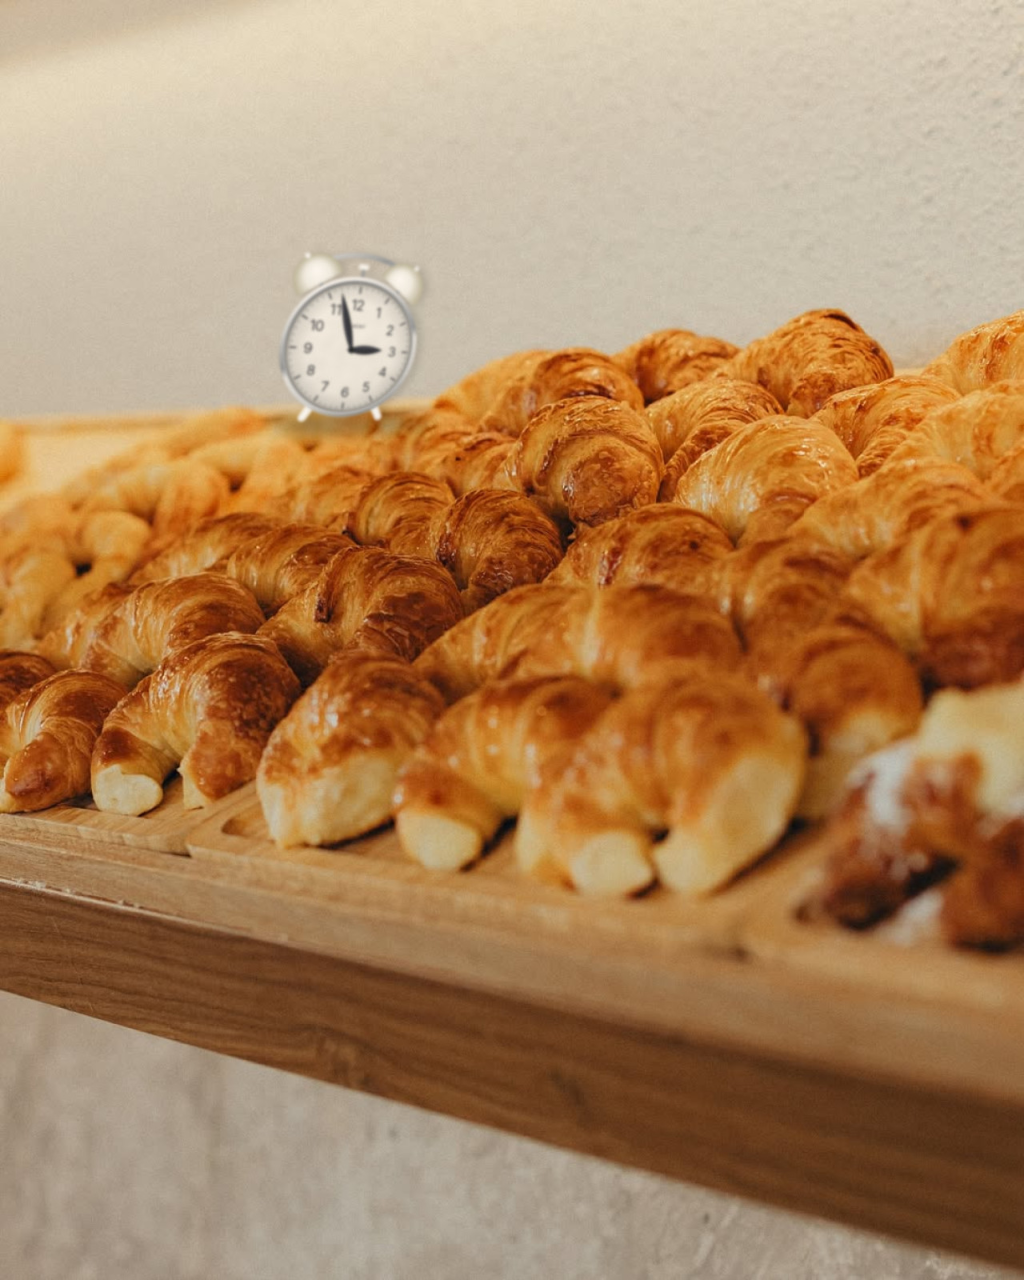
2:57
